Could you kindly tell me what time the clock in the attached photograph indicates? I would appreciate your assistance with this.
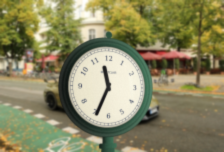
11:34
